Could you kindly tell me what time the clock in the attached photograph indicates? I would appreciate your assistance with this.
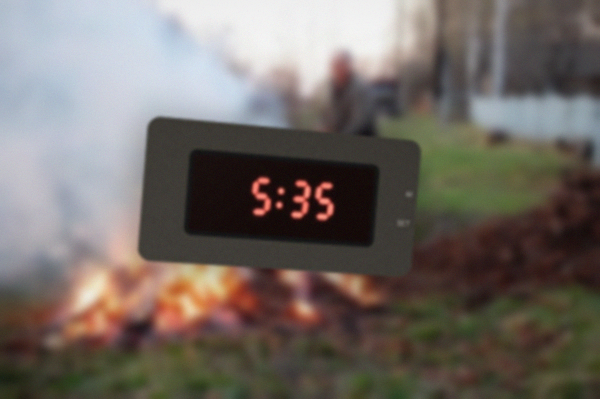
5:35
